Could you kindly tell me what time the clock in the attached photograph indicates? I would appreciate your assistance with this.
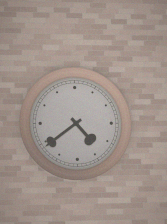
4:39
